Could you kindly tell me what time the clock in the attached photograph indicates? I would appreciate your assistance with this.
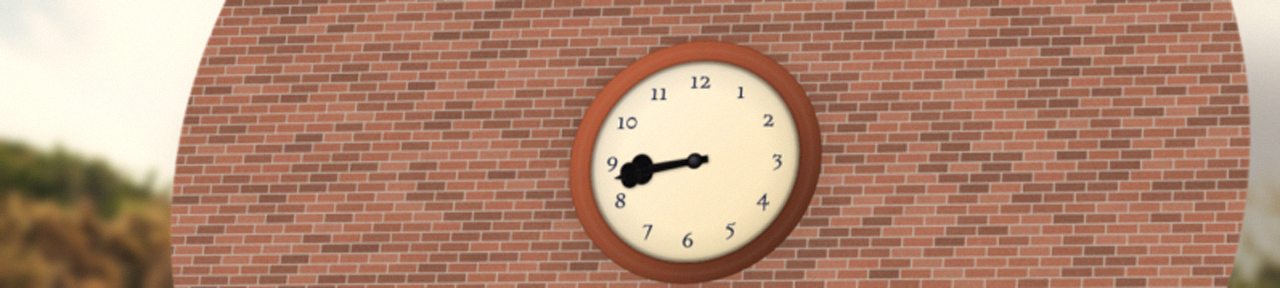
8:43
